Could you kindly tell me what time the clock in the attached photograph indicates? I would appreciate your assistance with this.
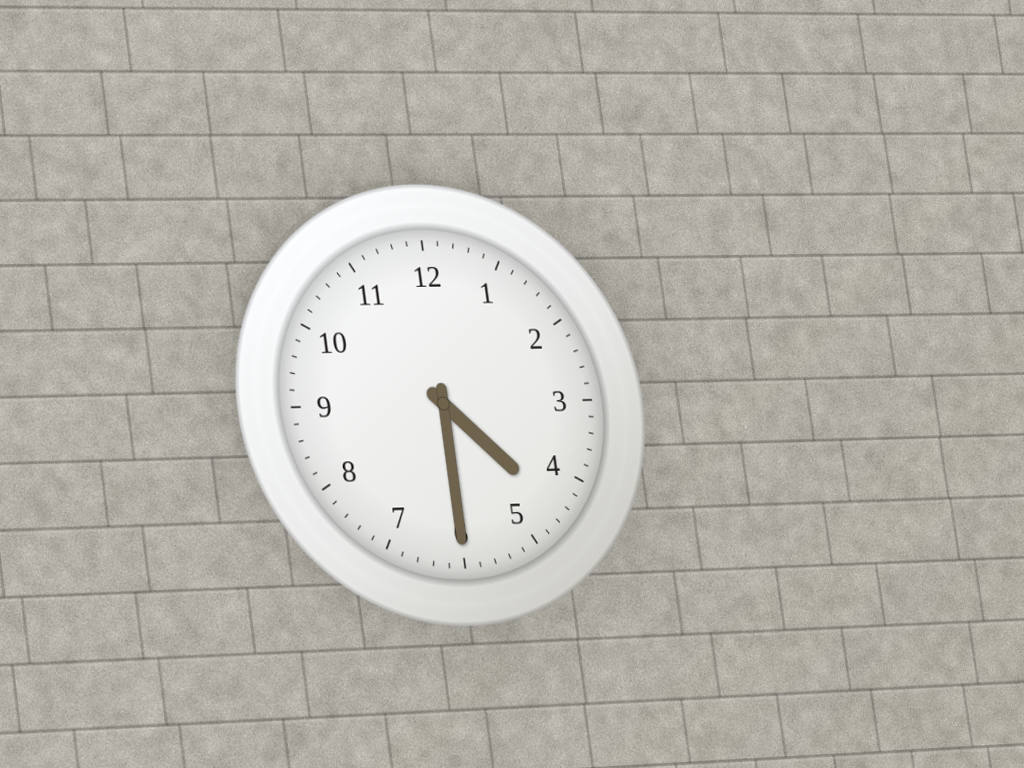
4:30
